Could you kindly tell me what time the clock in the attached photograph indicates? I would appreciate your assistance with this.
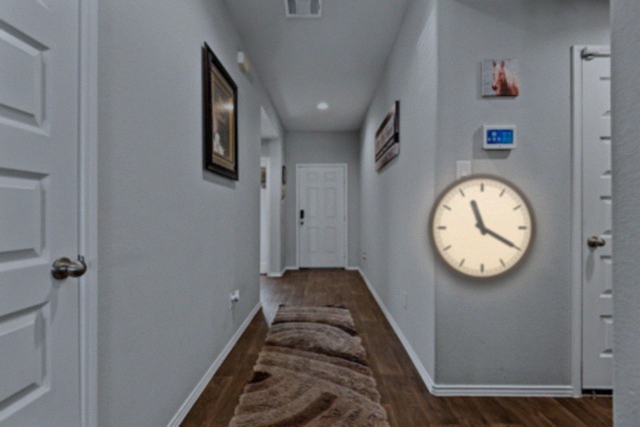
11:20
